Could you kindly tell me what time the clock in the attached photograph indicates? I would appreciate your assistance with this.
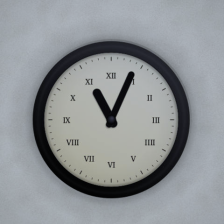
11:04
